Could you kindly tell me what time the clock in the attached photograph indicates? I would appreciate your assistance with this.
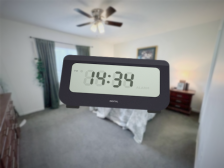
14:34
